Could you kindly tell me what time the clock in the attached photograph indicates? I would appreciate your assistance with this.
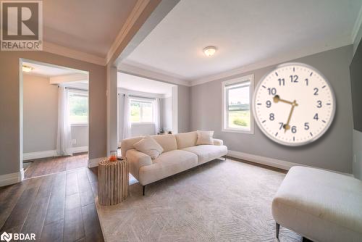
9:33
